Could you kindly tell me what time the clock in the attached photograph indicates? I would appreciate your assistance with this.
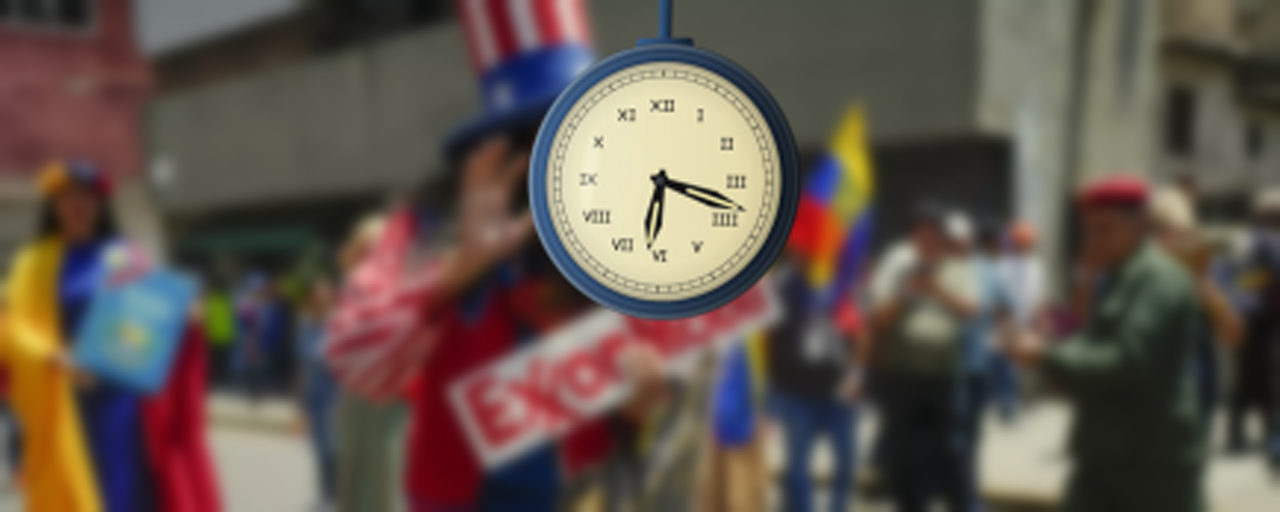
6:18
